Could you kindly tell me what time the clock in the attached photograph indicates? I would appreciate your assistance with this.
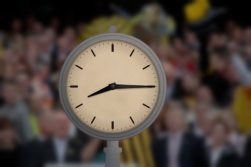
8:15
